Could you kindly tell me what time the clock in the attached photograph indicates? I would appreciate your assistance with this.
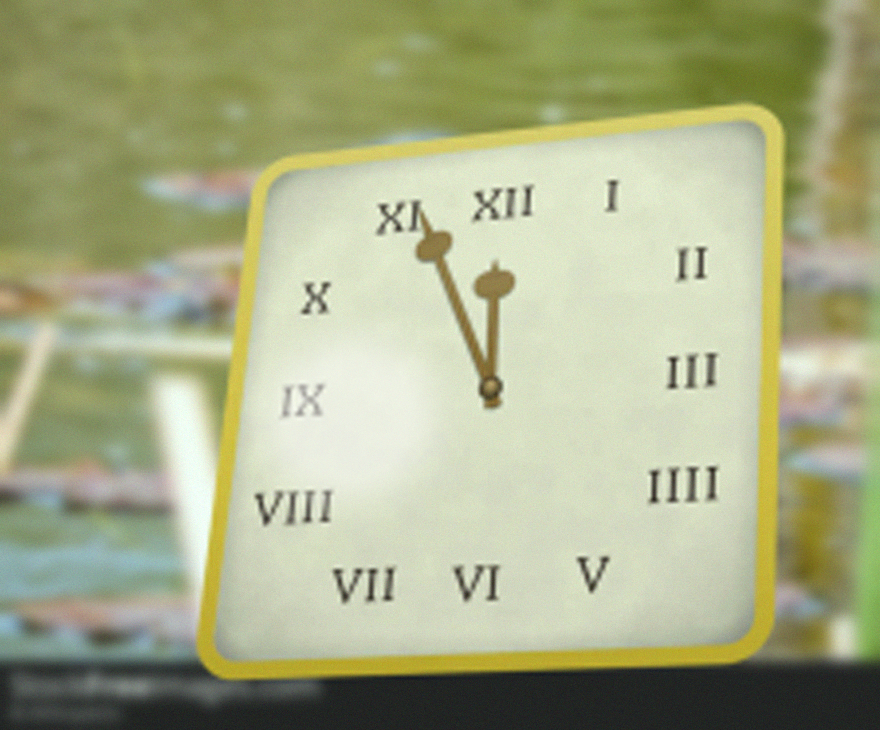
11:56
